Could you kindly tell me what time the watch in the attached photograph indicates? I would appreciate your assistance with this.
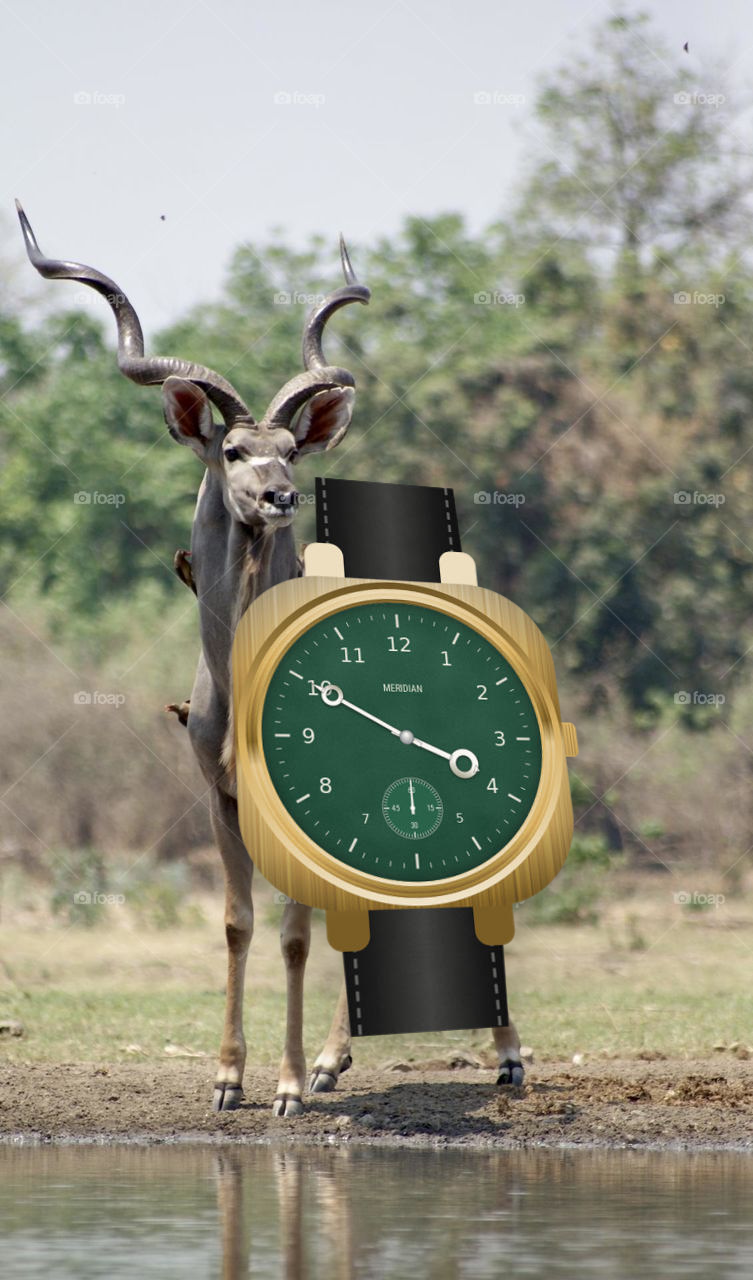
3:50
